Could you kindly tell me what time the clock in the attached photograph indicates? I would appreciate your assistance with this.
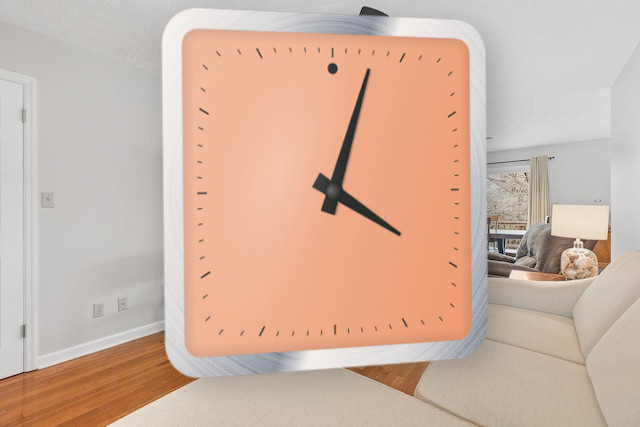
4:03
